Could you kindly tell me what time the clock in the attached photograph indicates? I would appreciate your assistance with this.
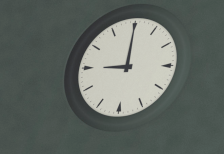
9:00
